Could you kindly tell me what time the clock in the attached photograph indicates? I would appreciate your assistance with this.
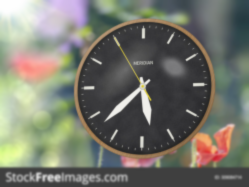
5:37:55
